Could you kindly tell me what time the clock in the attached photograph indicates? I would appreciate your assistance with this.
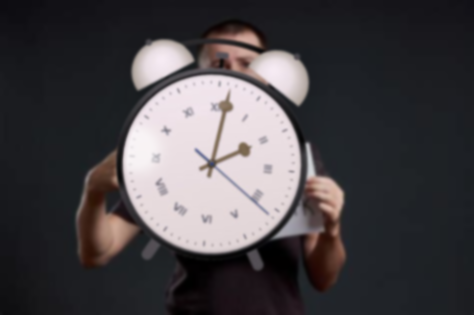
2:01:21
